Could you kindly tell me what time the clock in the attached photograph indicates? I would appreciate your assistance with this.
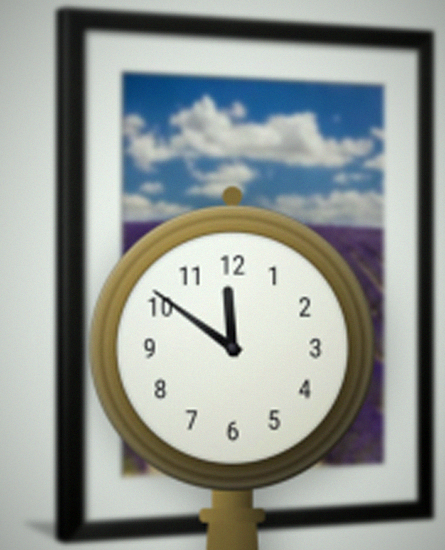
11:51
